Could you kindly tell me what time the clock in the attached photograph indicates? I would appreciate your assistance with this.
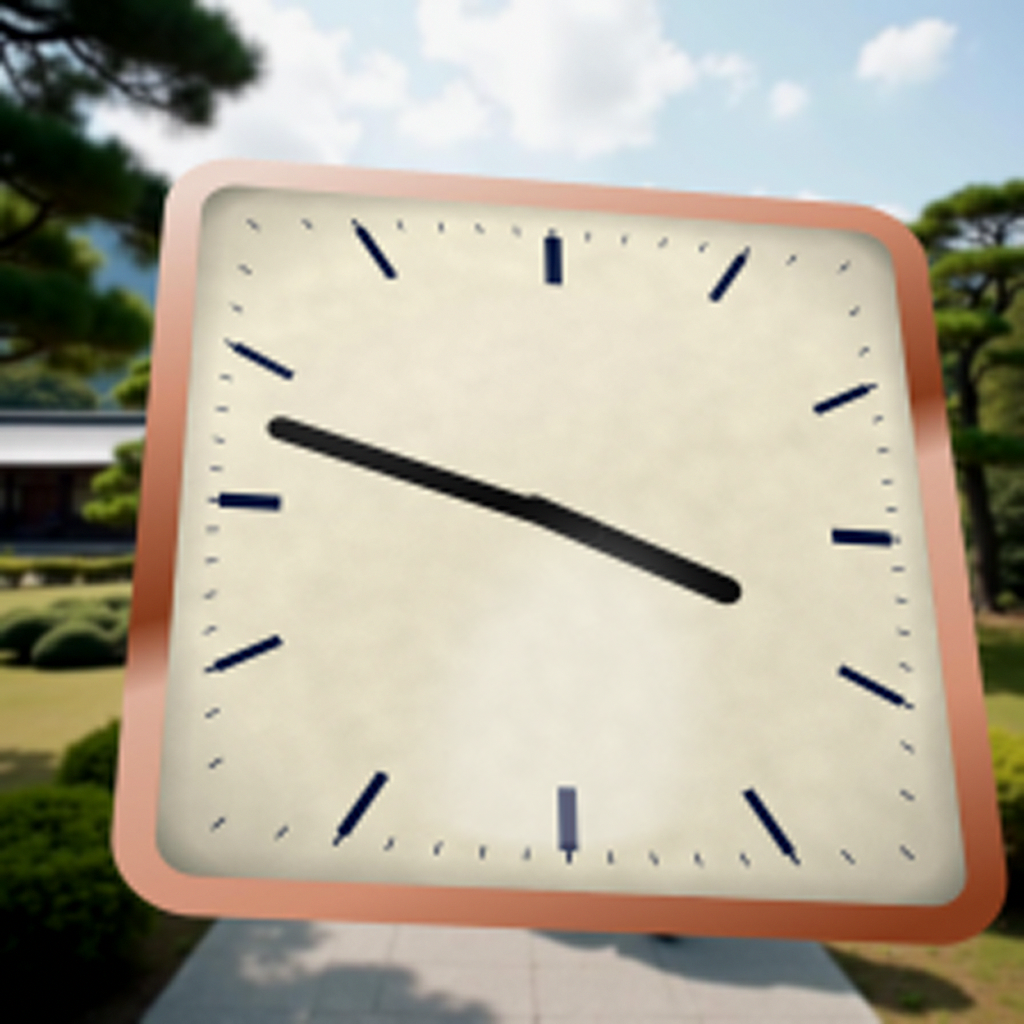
3:48
